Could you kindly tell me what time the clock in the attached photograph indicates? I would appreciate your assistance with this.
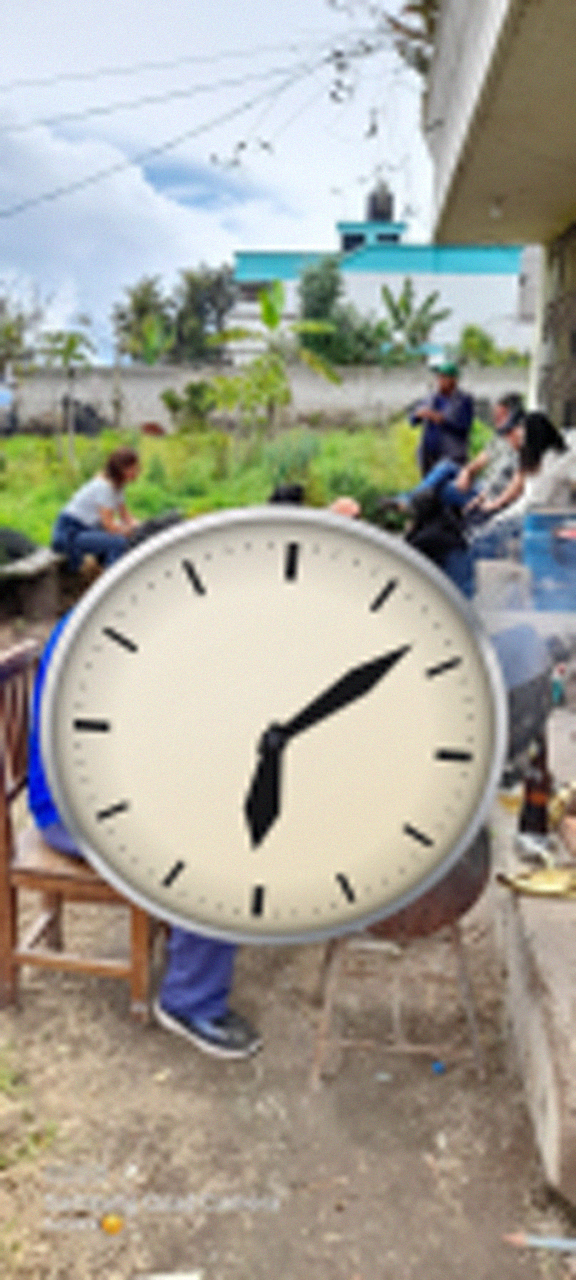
6:08
